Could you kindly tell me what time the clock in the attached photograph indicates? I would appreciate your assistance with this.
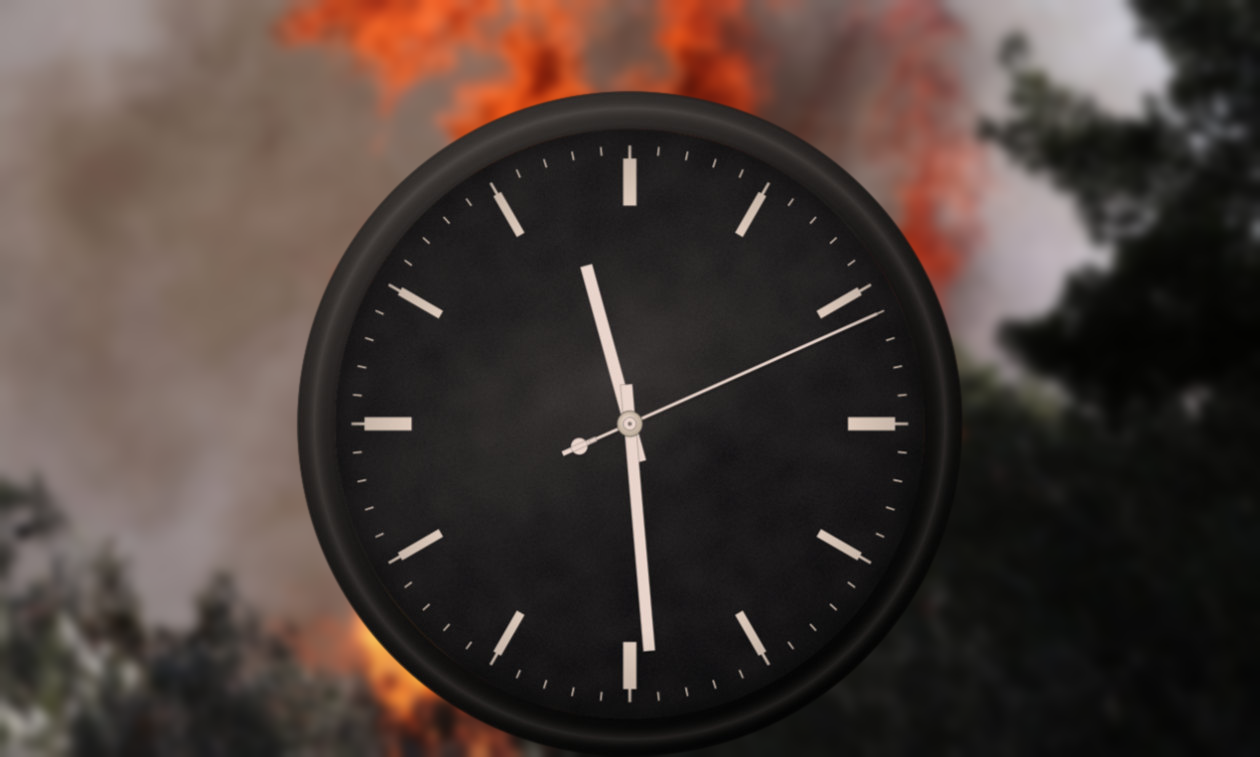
11:29:11
